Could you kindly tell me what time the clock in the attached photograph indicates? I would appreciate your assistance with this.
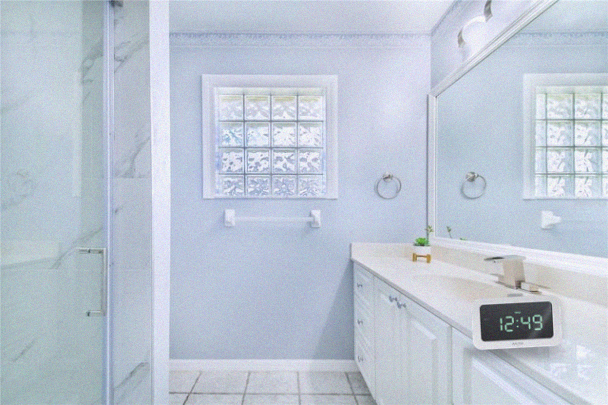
12:49
